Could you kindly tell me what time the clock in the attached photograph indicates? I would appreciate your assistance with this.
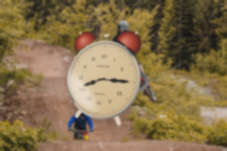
8:15
